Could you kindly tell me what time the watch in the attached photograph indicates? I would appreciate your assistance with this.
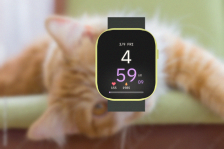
4:59
